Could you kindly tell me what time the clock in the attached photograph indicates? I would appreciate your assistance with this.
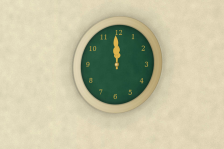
11:59
